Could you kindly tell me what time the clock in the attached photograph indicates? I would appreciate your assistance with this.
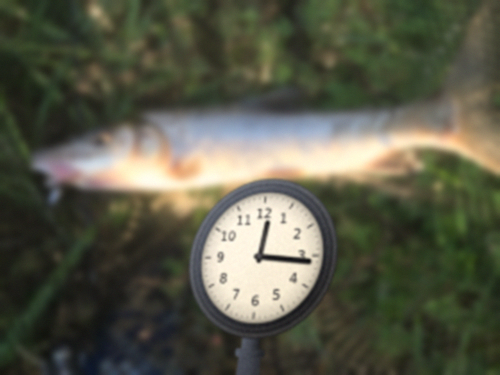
12:16
